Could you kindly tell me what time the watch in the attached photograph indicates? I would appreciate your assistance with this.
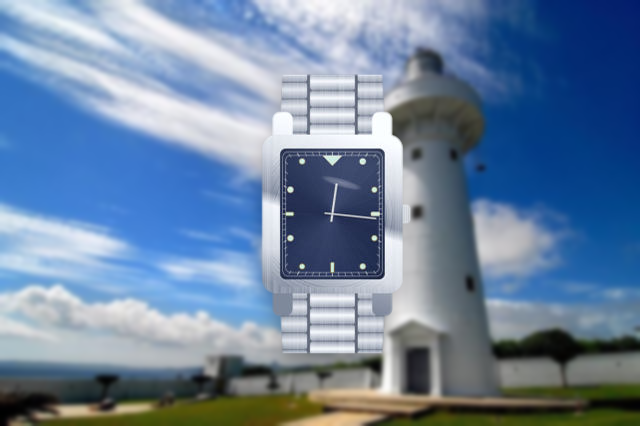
12:16
